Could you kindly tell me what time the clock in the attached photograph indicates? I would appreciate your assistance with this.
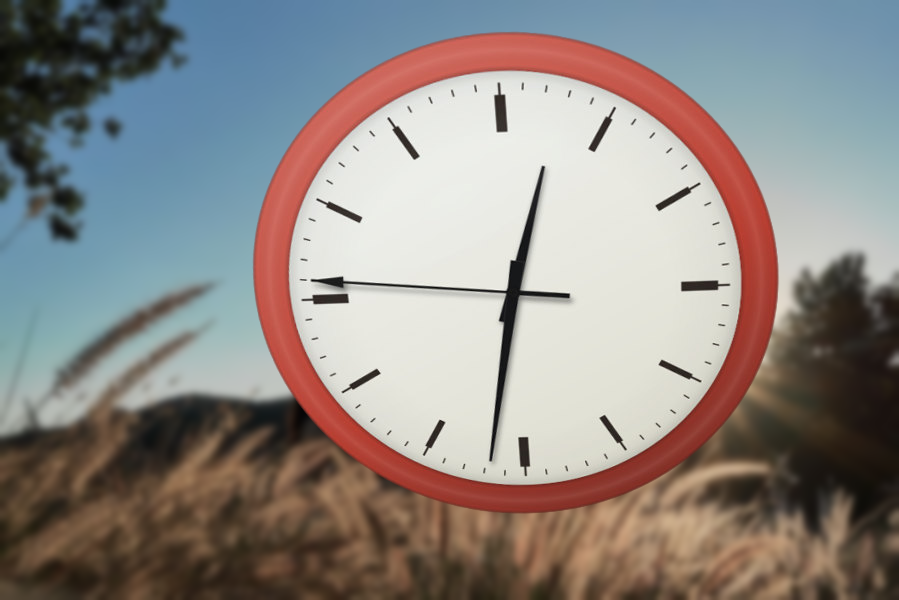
12:31:46
